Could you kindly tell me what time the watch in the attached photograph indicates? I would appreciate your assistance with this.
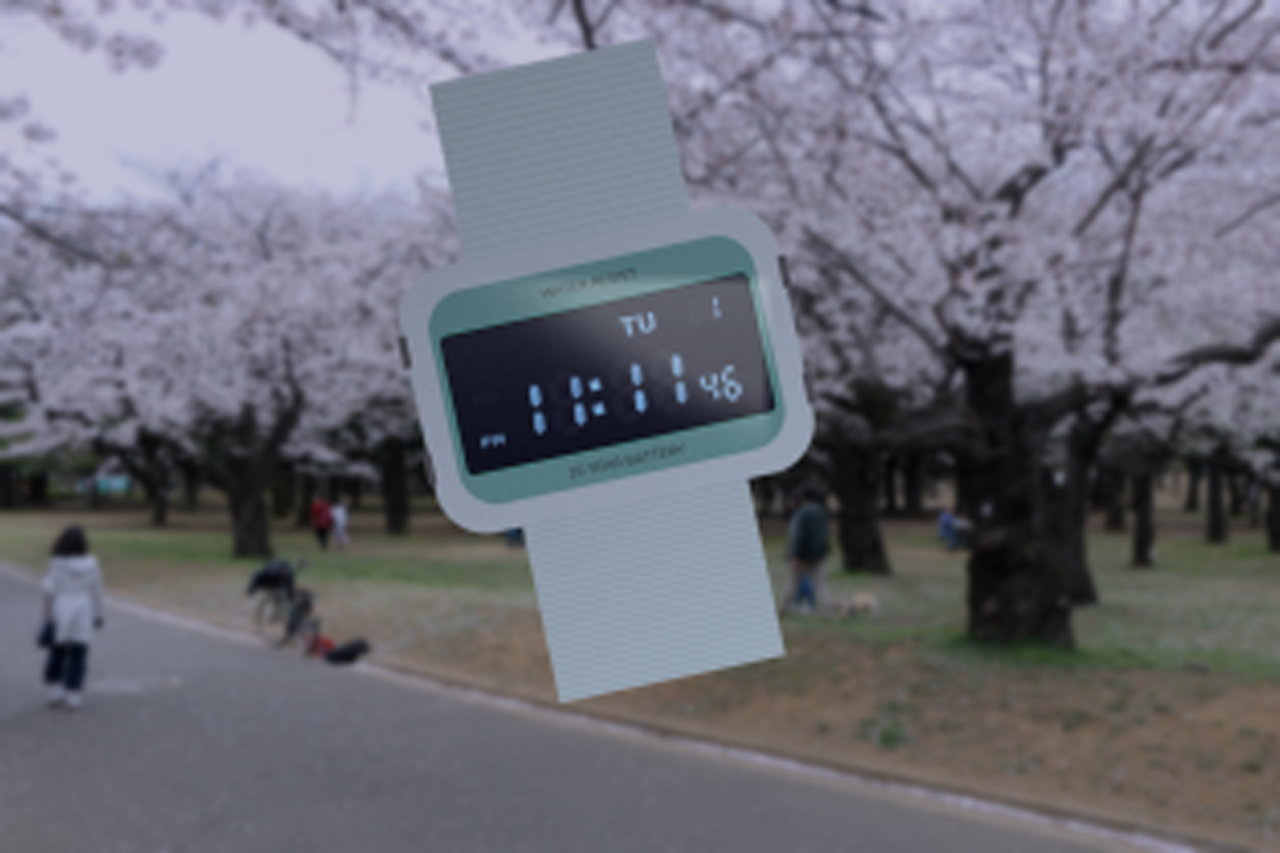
11:11:46
